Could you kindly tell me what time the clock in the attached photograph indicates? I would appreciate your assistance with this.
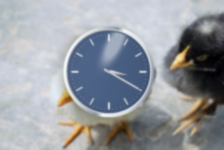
3:20
